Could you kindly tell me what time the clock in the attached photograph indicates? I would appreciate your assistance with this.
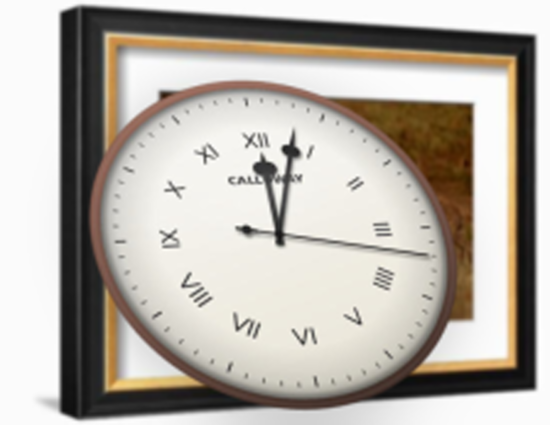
12:03:17
